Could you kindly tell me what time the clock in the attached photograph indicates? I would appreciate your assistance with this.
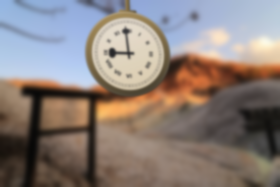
8:59
